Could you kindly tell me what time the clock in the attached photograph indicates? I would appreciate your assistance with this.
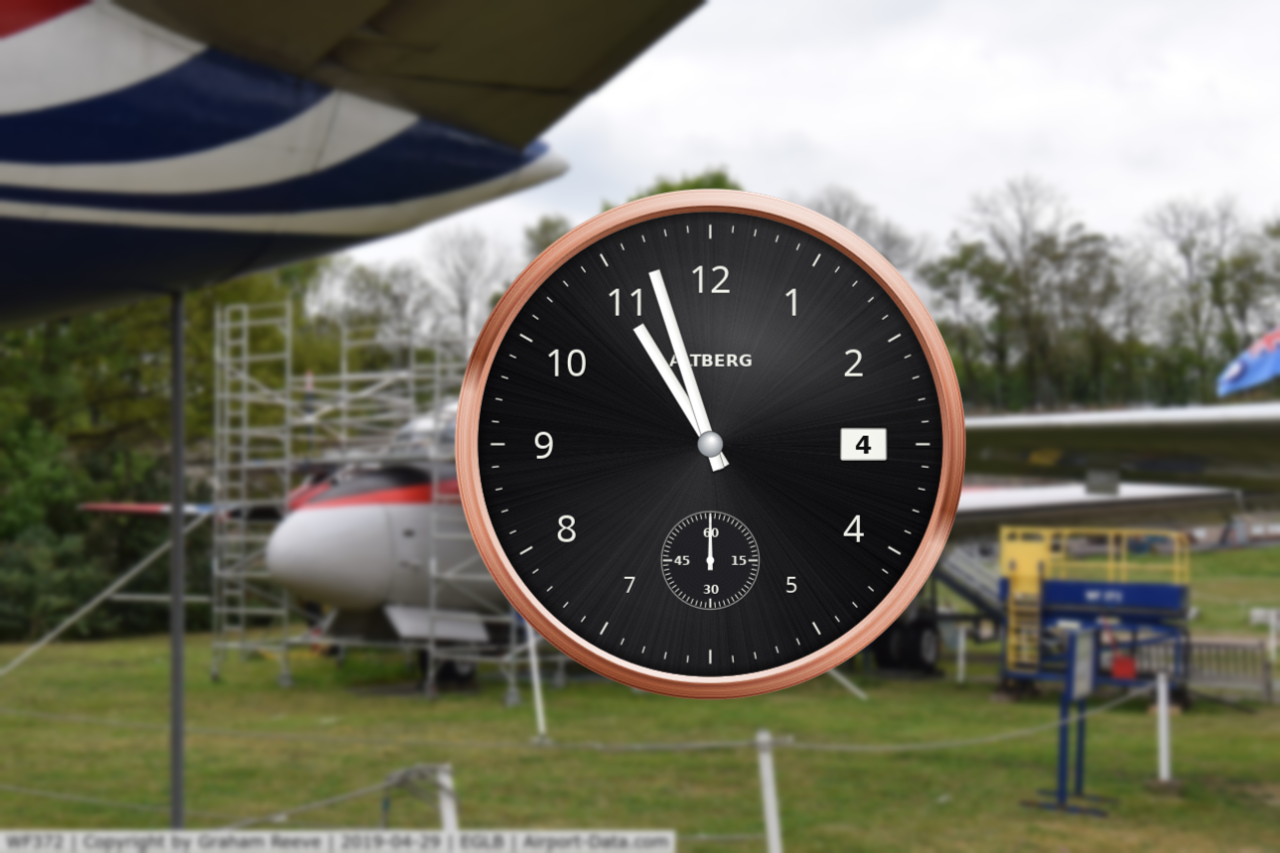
10:57:00
